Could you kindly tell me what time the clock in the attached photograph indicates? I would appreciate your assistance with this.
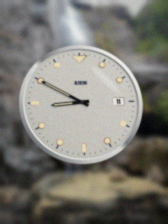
8:50
